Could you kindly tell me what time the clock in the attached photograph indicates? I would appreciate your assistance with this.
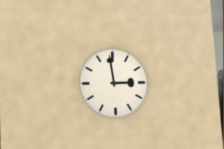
2:59
